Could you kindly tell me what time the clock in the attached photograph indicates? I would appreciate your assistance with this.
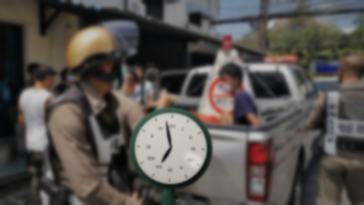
6:58
